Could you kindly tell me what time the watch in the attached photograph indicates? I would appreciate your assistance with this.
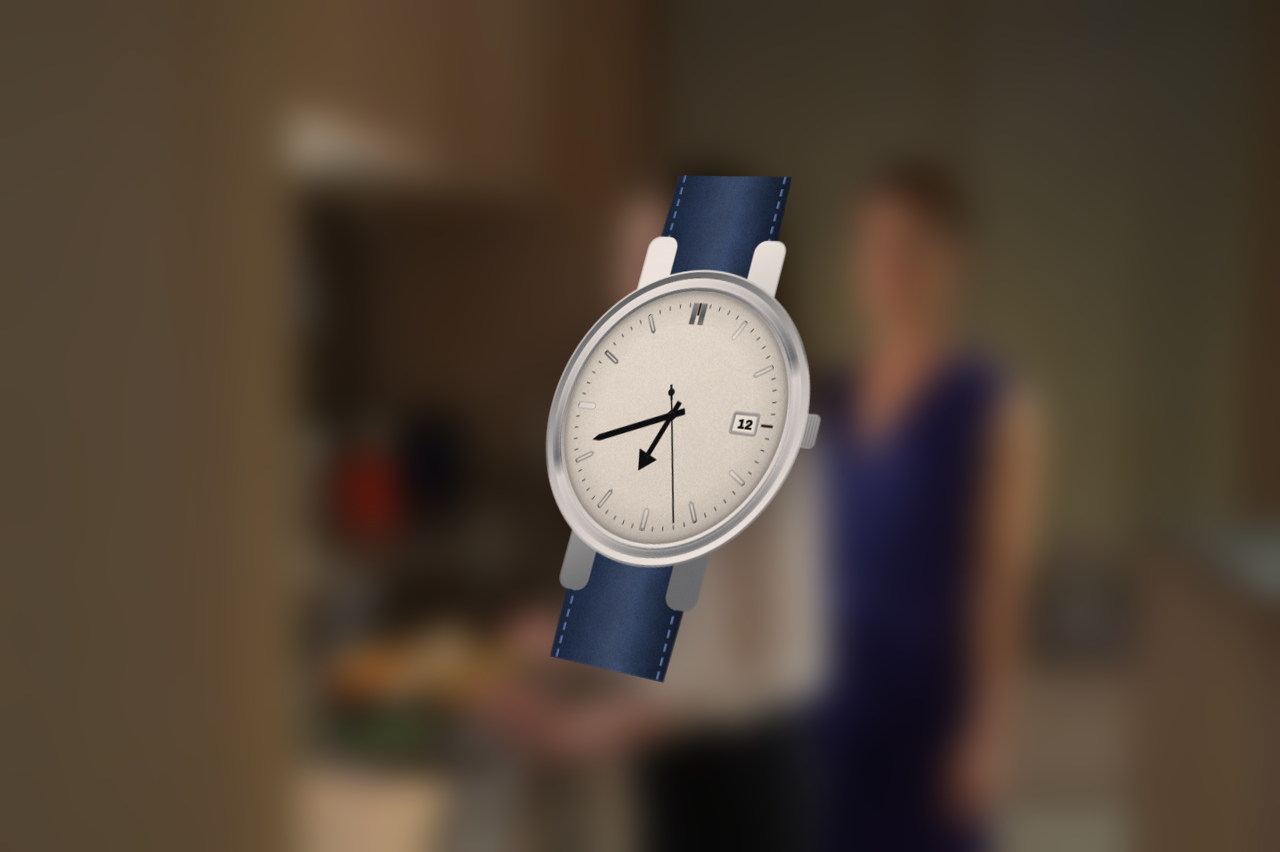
6:41:27
